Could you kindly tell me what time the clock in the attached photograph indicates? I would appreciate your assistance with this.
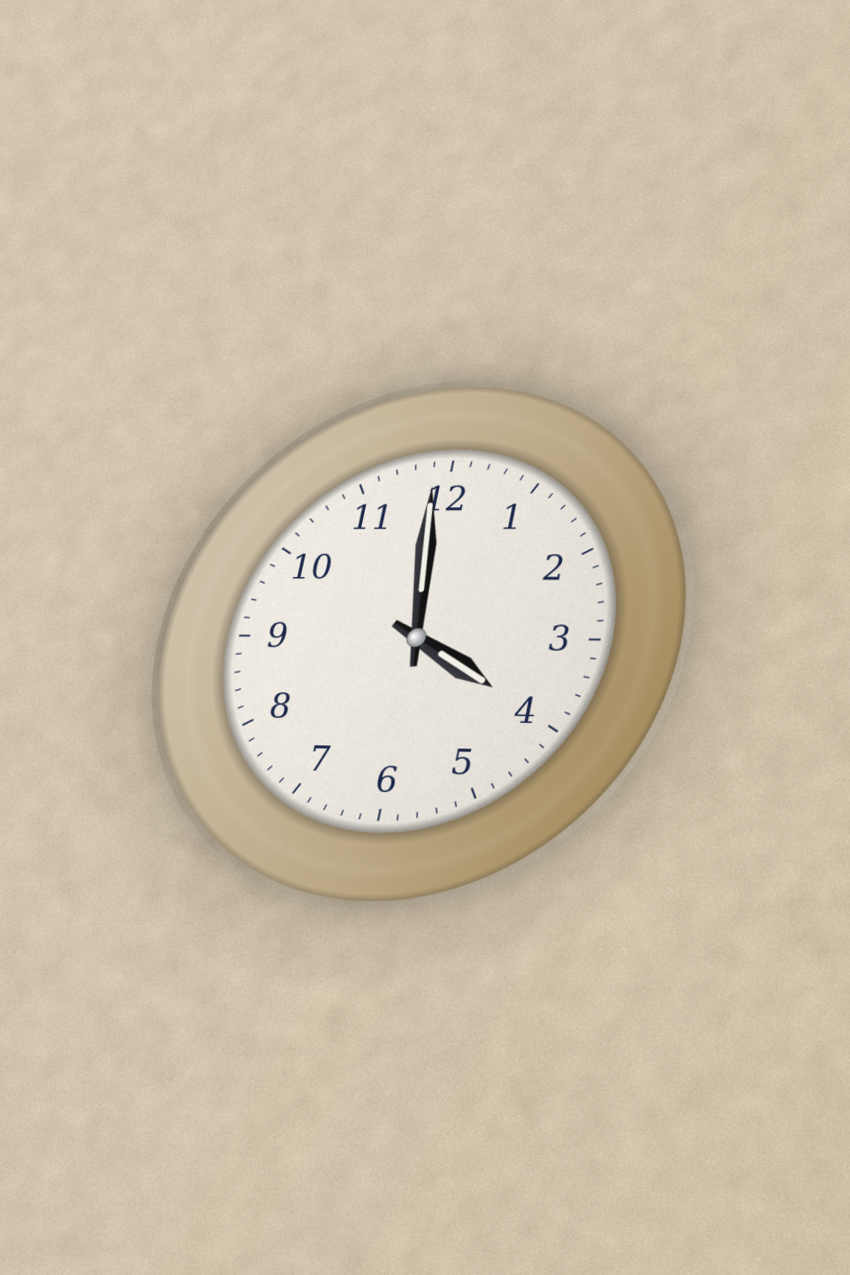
3:59
